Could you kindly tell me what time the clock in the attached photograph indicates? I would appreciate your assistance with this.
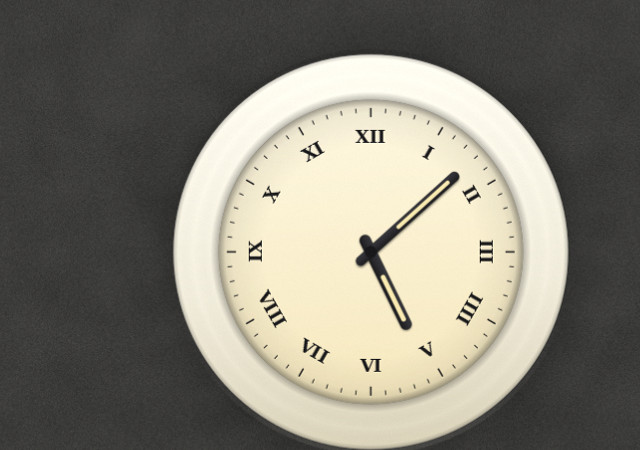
5:08
